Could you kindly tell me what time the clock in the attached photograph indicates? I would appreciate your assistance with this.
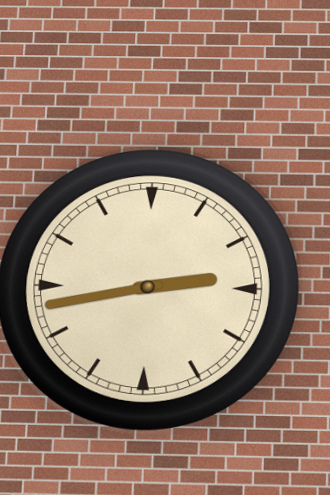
2:43
